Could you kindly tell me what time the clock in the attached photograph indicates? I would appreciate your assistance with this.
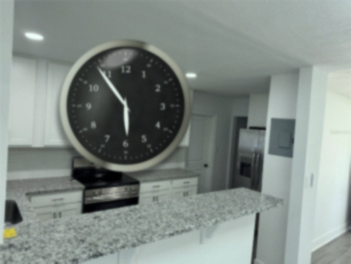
5:54
